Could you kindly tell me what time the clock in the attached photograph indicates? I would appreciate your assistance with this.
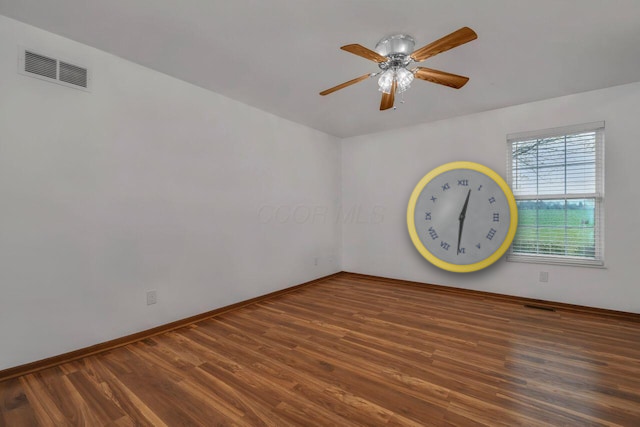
12:31
